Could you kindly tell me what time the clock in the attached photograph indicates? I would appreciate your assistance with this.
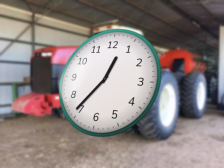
12:36
